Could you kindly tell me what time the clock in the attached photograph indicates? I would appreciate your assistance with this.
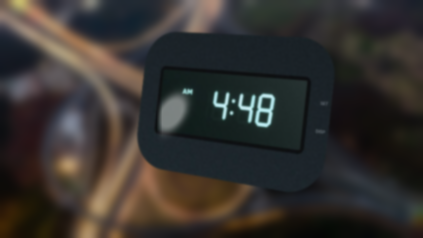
4:48
